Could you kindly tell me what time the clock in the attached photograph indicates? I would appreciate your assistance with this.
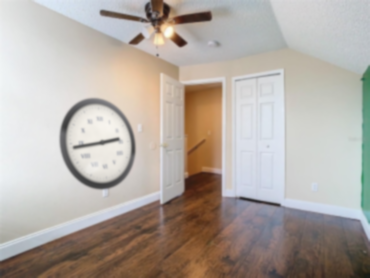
2:44
